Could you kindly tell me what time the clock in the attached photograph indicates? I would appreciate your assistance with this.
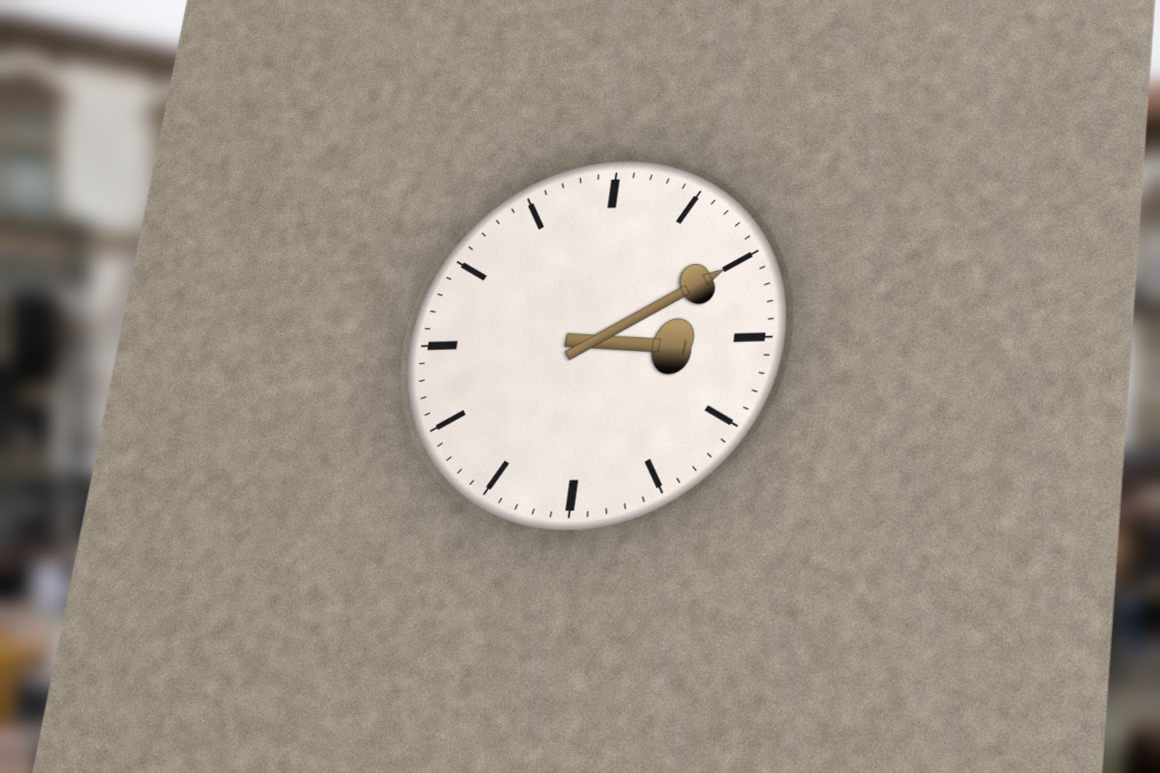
3:10
